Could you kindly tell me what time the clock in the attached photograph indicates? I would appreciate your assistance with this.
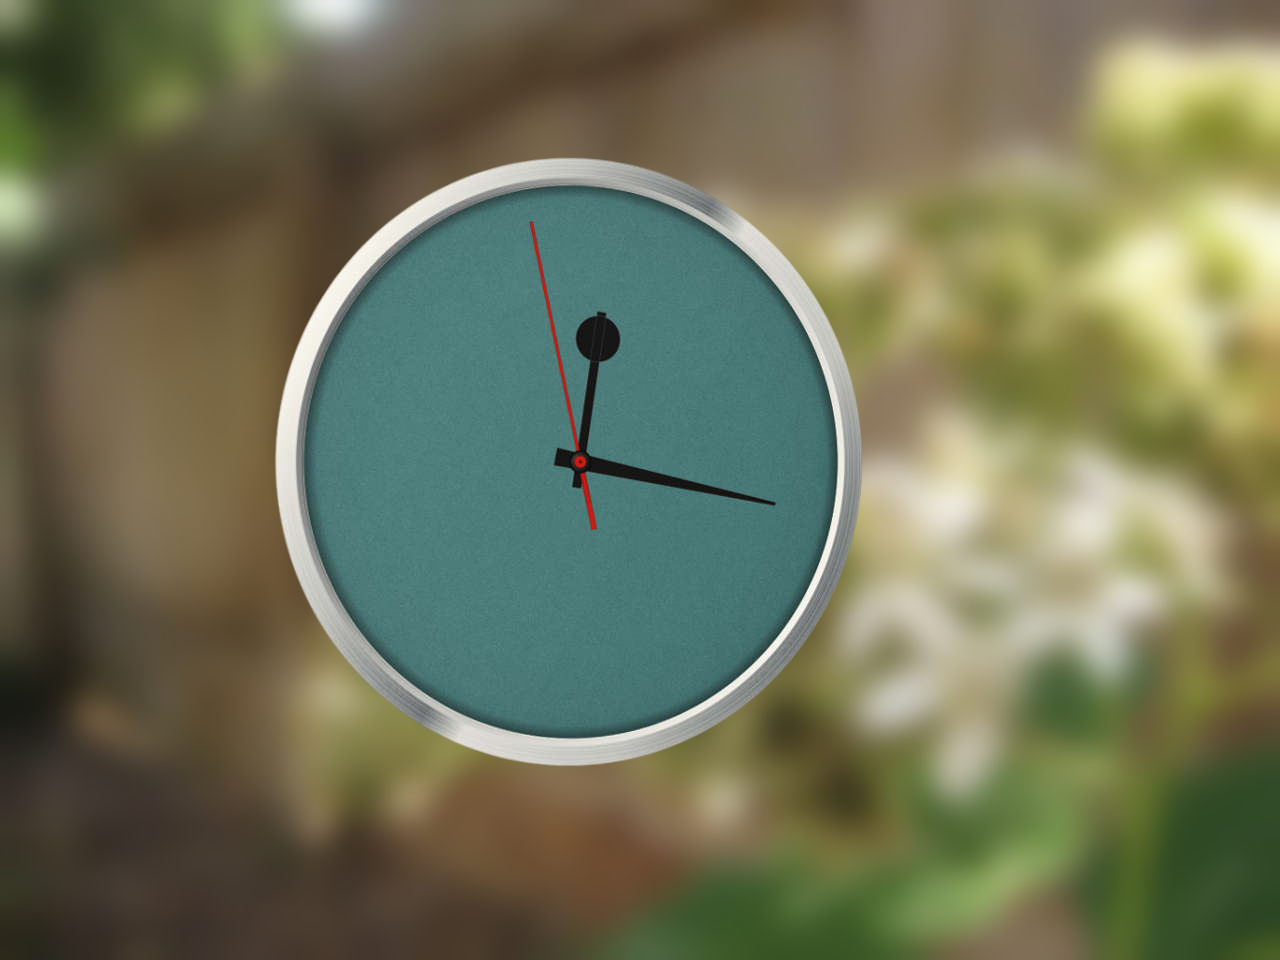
12:16:58
